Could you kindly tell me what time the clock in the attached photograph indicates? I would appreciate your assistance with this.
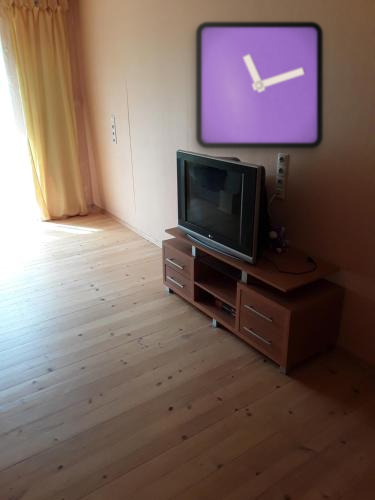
11:12
